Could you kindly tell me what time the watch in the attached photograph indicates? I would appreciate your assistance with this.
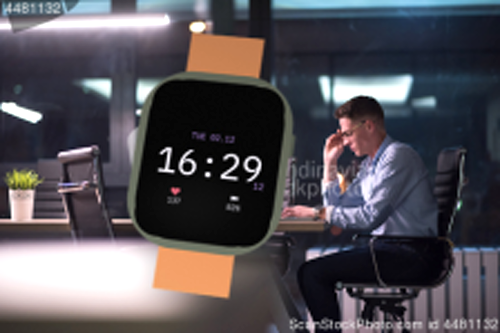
16:29
